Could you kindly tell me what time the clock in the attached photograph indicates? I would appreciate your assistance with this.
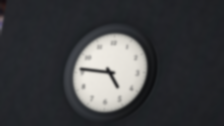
4:46
